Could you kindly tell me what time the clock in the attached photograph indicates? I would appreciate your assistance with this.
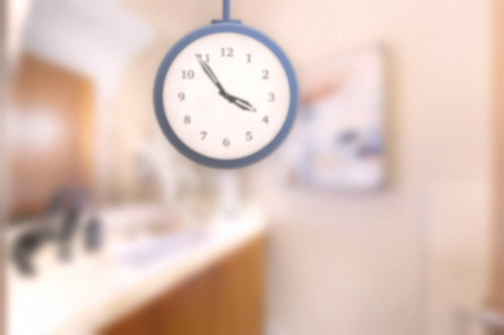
3:54
